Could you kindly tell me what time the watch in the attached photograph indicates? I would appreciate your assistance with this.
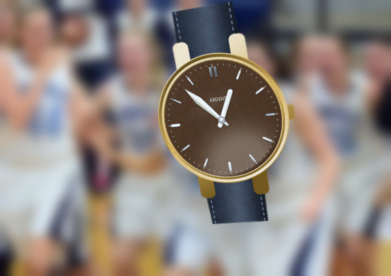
12:53
